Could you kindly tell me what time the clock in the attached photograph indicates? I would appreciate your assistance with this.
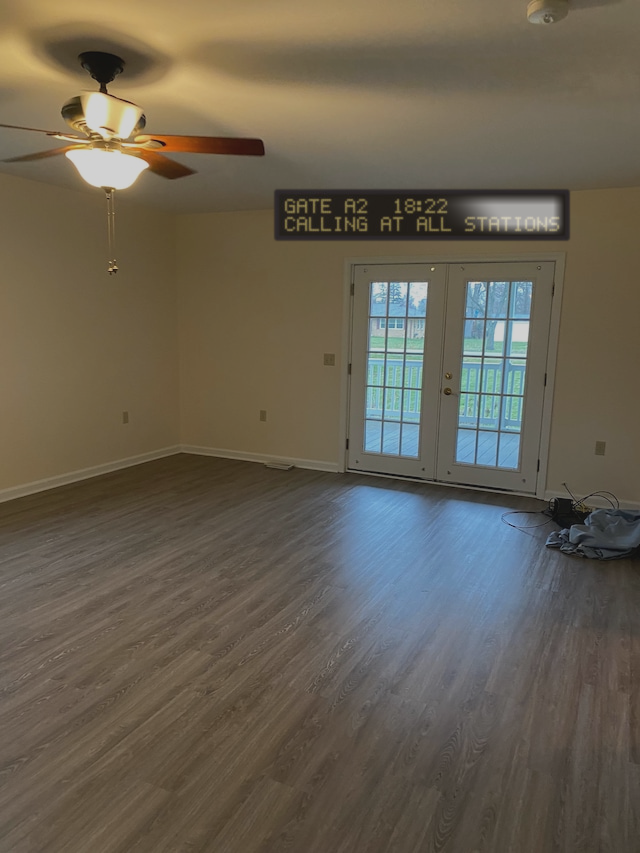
18:22
